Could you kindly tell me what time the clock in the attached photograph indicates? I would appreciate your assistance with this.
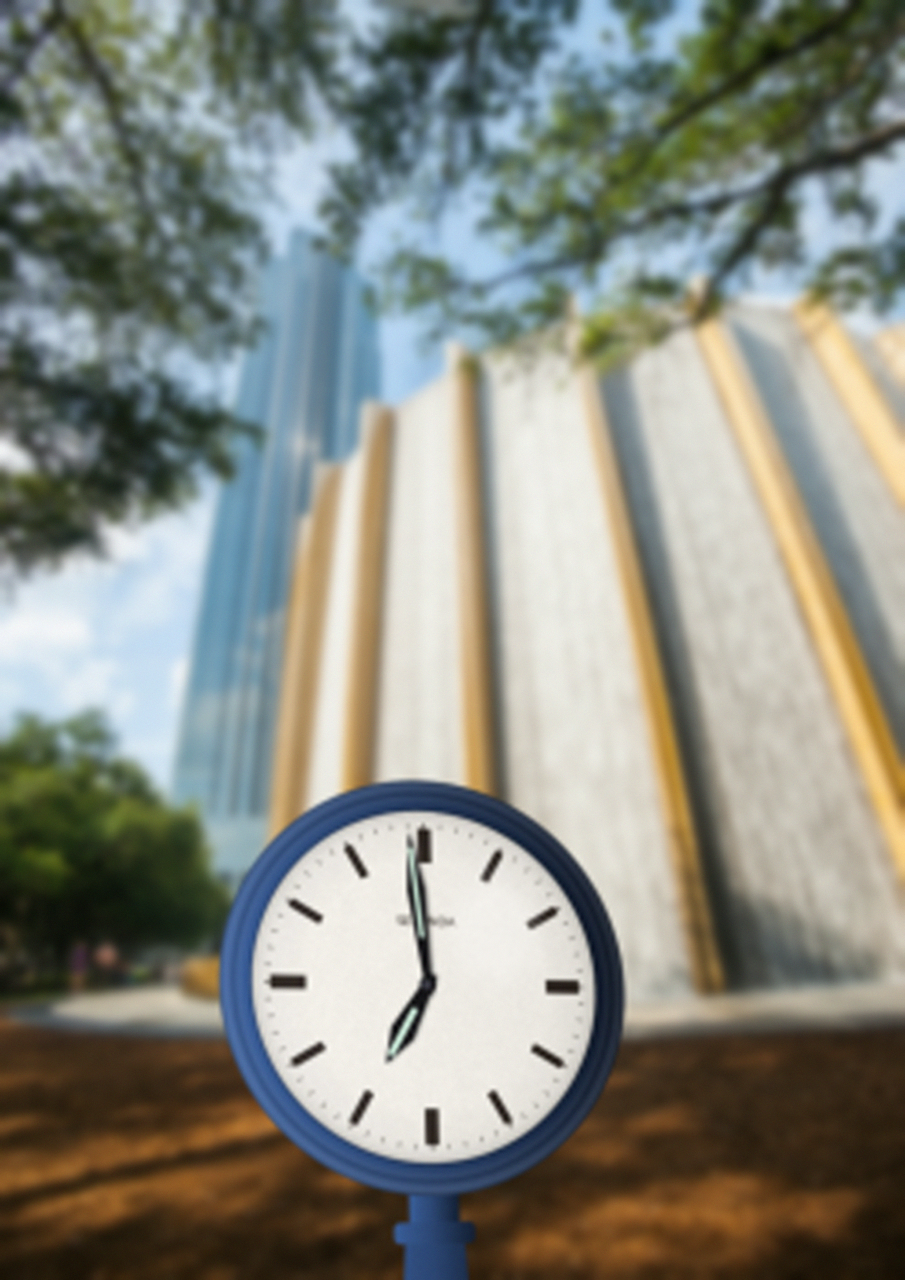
6:59
